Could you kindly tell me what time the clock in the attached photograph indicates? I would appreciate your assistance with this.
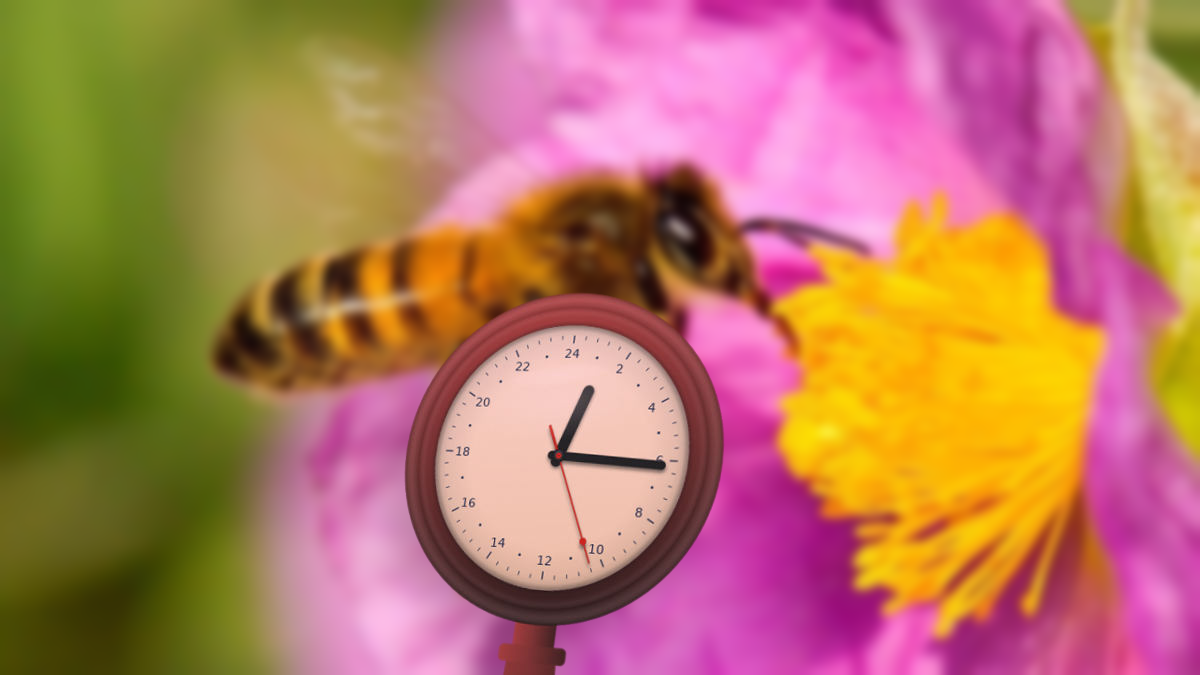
1:15:26
